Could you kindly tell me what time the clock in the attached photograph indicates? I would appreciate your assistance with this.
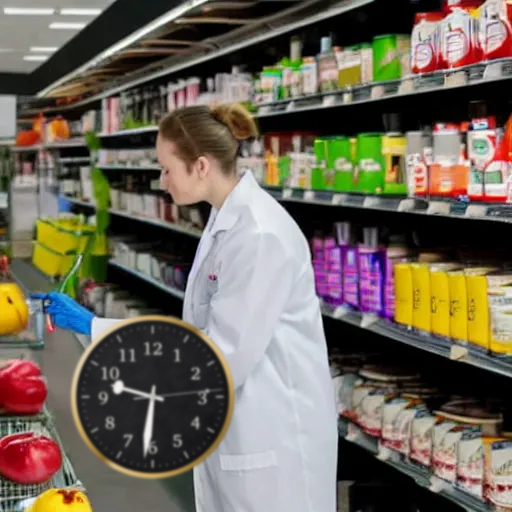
9:31:14
